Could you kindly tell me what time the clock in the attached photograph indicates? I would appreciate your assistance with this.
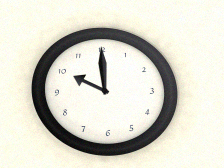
10:00
